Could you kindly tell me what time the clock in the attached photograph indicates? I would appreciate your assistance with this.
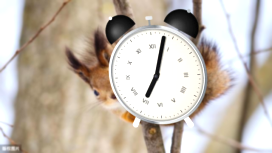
7:03
